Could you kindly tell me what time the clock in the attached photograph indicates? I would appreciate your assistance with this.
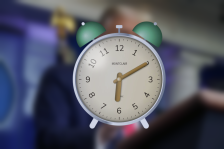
6:10
